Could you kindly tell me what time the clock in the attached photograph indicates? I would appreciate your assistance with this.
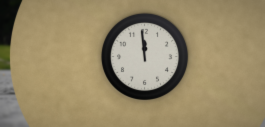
11:59
